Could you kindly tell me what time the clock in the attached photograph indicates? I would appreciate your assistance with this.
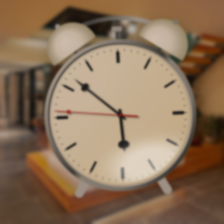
5:51:46
